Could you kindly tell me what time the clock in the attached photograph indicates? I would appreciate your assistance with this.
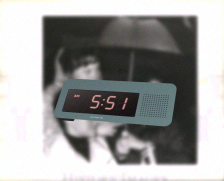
5:51
